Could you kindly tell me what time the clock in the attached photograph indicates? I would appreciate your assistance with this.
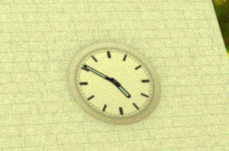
4:51
